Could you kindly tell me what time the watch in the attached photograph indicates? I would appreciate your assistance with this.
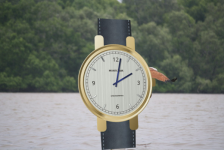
2:02
